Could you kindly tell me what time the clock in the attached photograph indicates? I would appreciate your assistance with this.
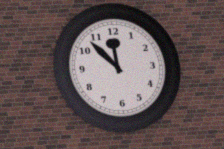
11:53
